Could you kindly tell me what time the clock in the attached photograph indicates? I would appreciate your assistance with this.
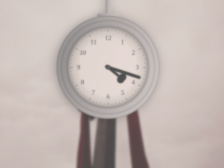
4:18
